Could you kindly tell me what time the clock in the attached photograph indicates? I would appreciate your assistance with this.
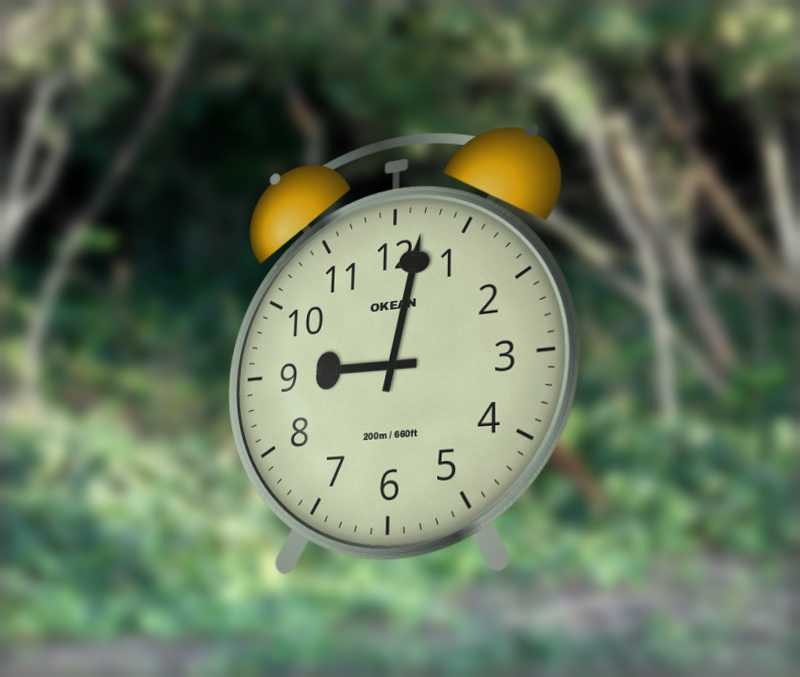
9:02
